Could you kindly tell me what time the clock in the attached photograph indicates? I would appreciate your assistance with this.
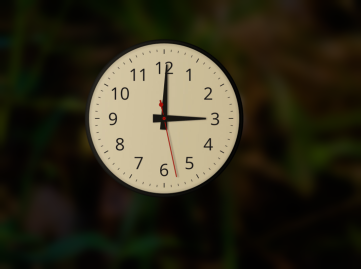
3:00:28
